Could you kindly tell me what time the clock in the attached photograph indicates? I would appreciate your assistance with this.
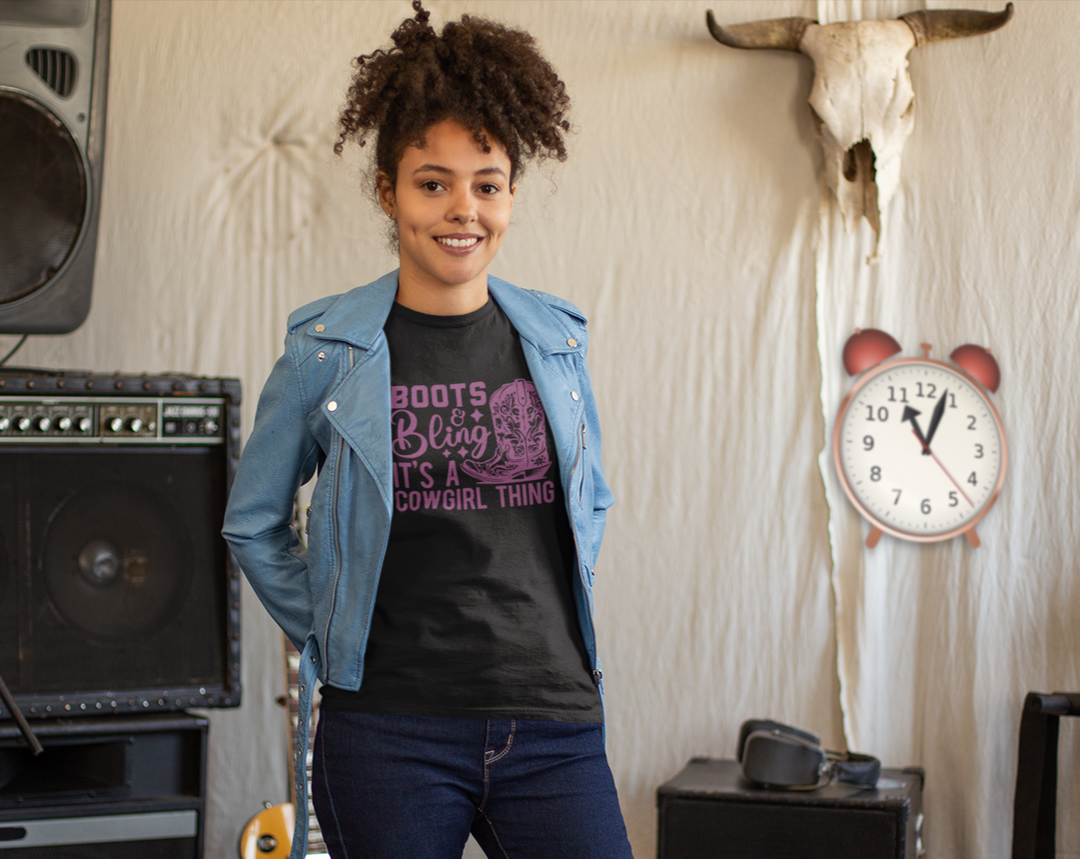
11:03:23
